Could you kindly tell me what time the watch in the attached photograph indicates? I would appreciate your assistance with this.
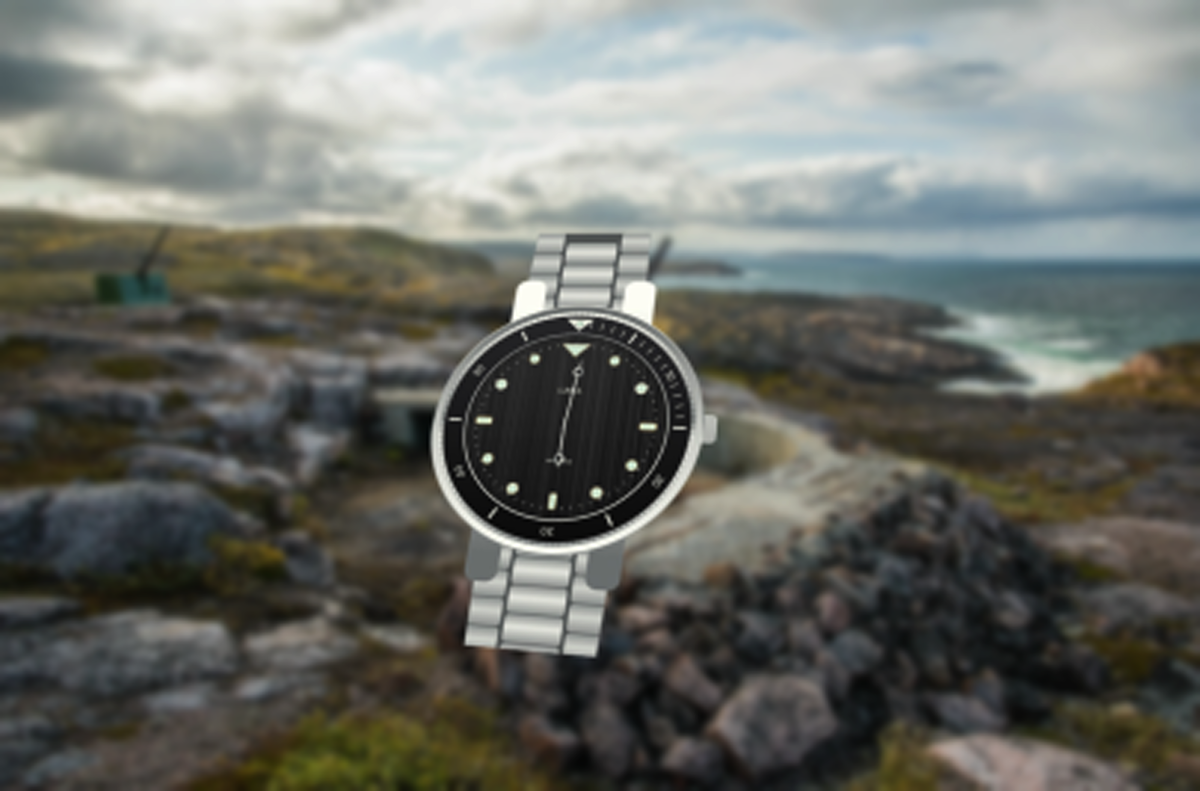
6:01
